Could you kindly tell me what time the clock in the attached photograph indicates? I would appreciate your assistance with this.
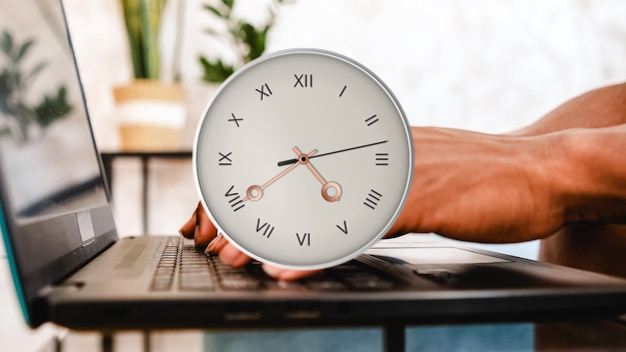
4:39:13
